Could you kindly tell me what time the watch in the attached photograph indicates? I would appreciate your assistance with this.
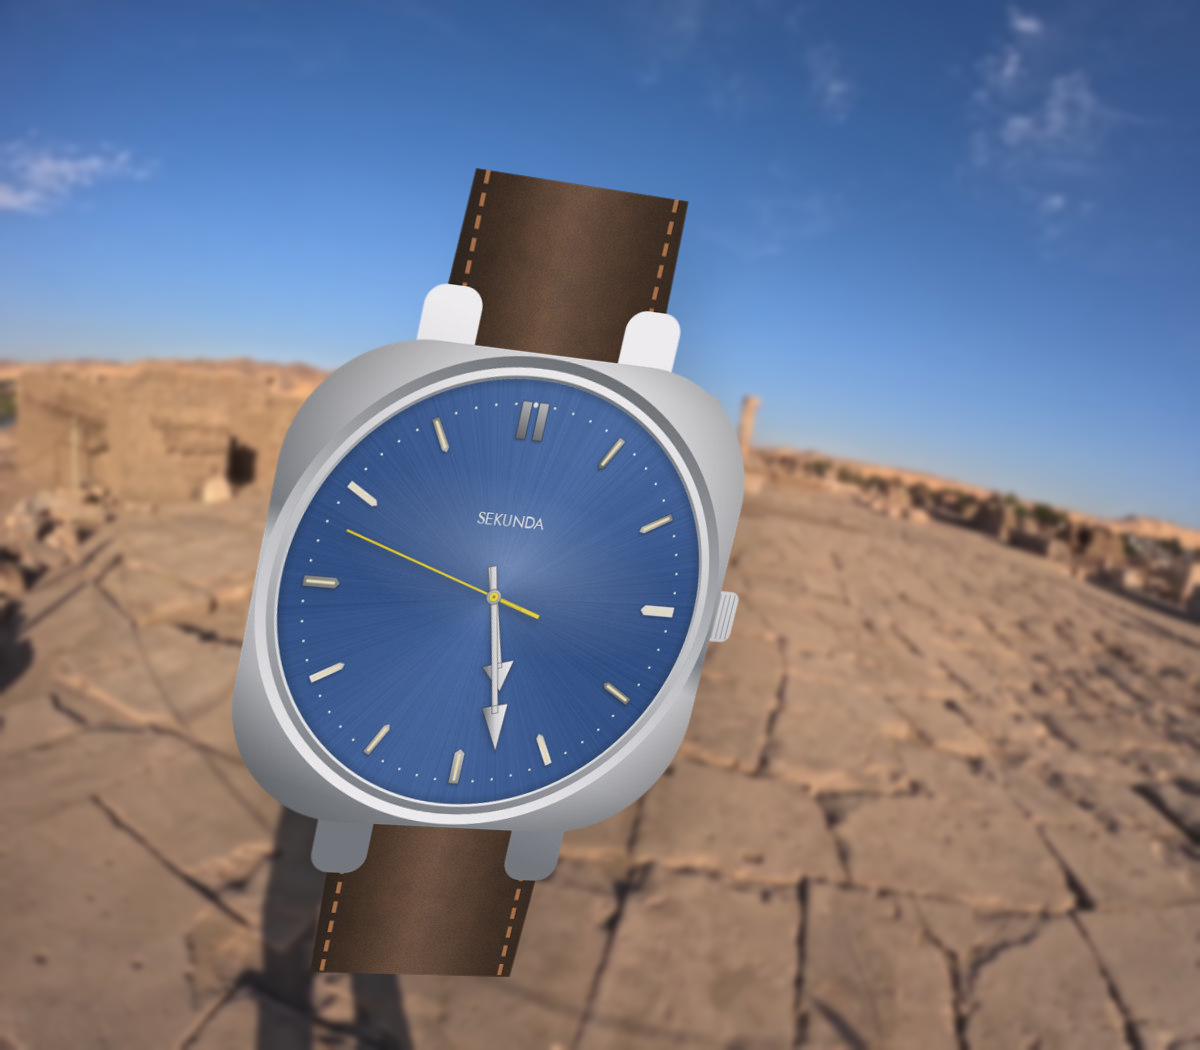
5:27:48
